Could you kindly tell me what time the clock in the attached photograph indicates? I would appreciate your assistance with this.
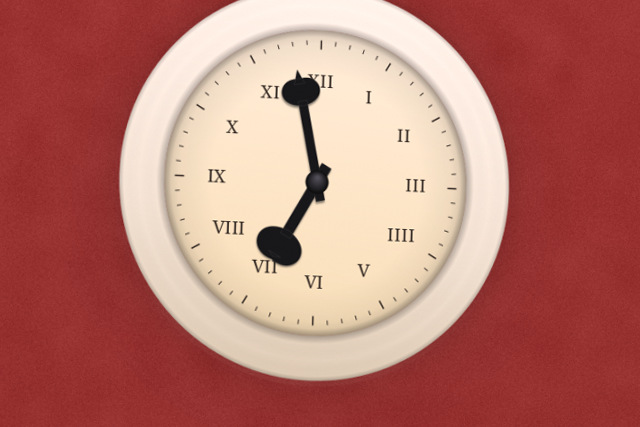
6:58
